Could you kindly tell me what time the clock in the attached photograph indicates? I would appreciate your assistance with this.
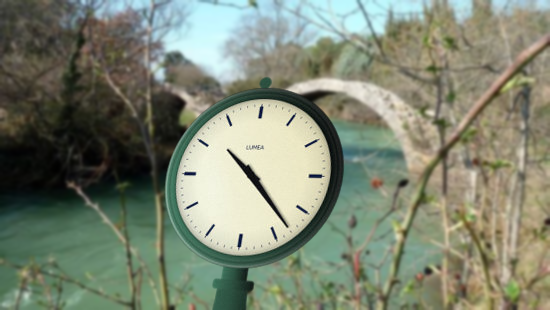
10:23
